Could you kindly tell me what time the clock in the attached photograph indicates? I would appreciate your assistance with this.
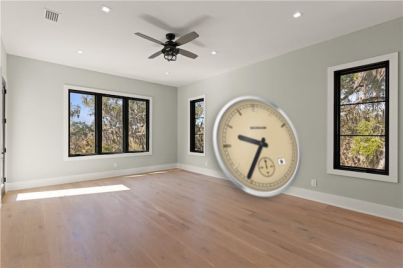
9:36
